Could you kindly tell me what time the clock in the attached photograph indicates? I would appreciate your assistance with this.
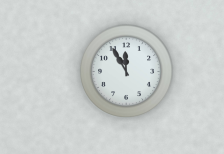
11:55
